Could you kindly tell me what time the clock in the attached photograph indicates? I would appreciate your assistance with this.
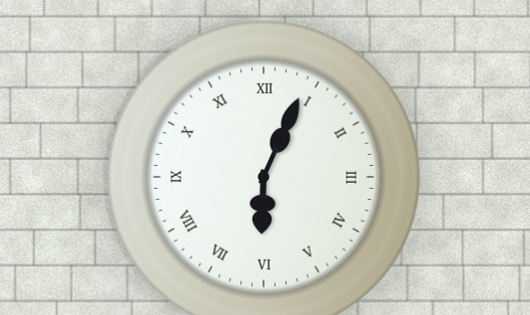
6:04
